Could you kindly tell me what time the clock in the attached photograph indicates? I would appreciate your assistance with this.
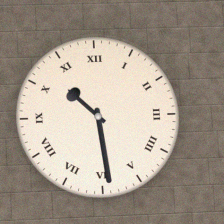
10:29
